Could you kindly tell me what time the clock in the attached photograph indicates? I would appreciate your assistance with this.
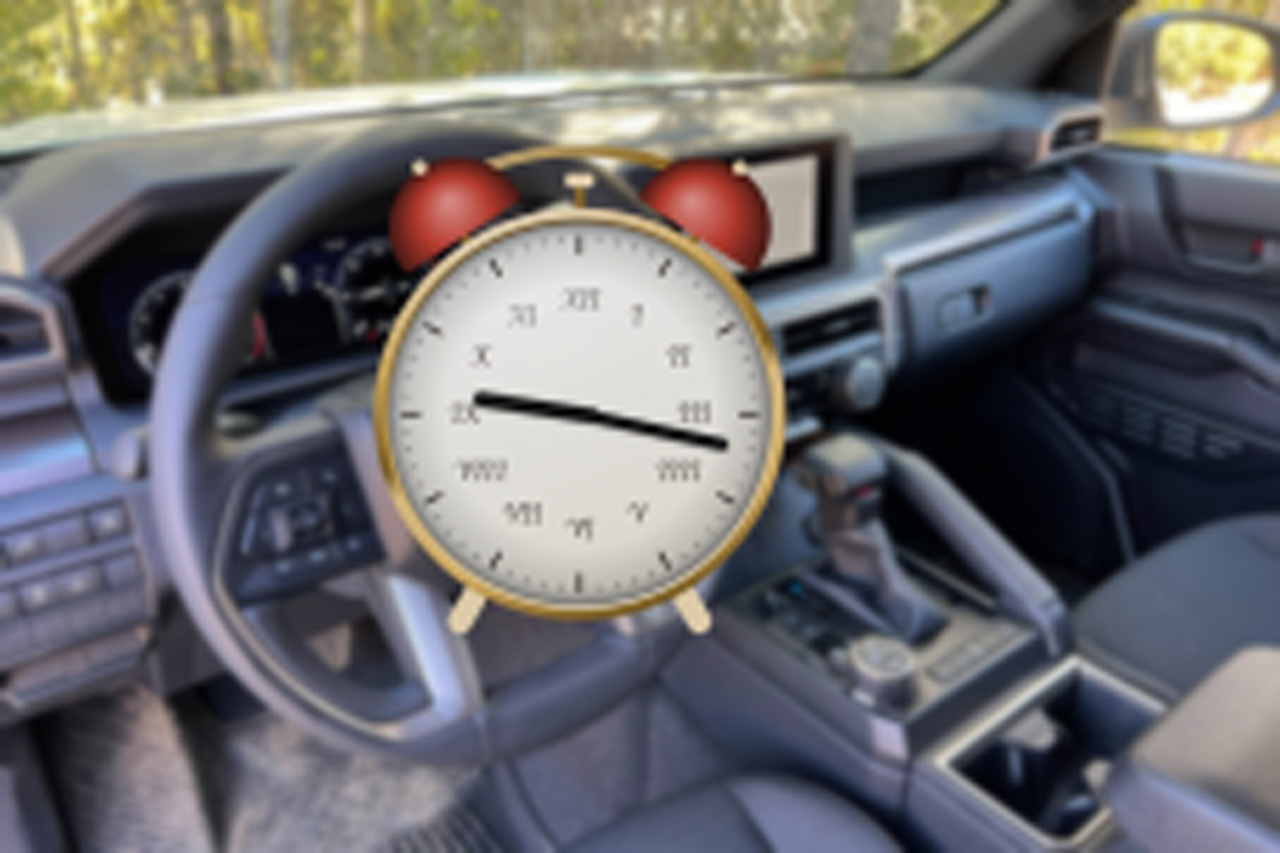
9:17
